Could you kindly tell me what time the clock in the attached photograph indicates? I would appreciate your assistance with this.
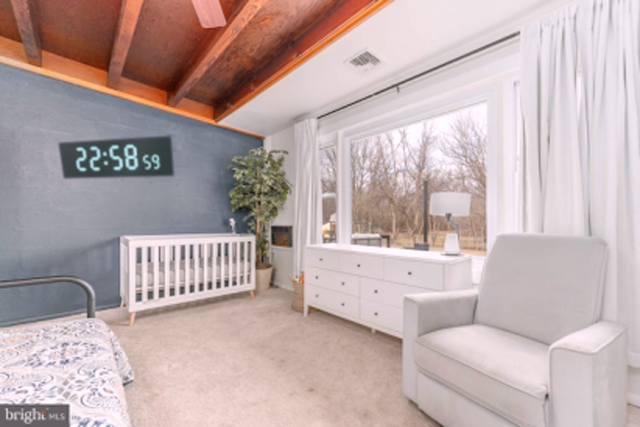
22:58:59
